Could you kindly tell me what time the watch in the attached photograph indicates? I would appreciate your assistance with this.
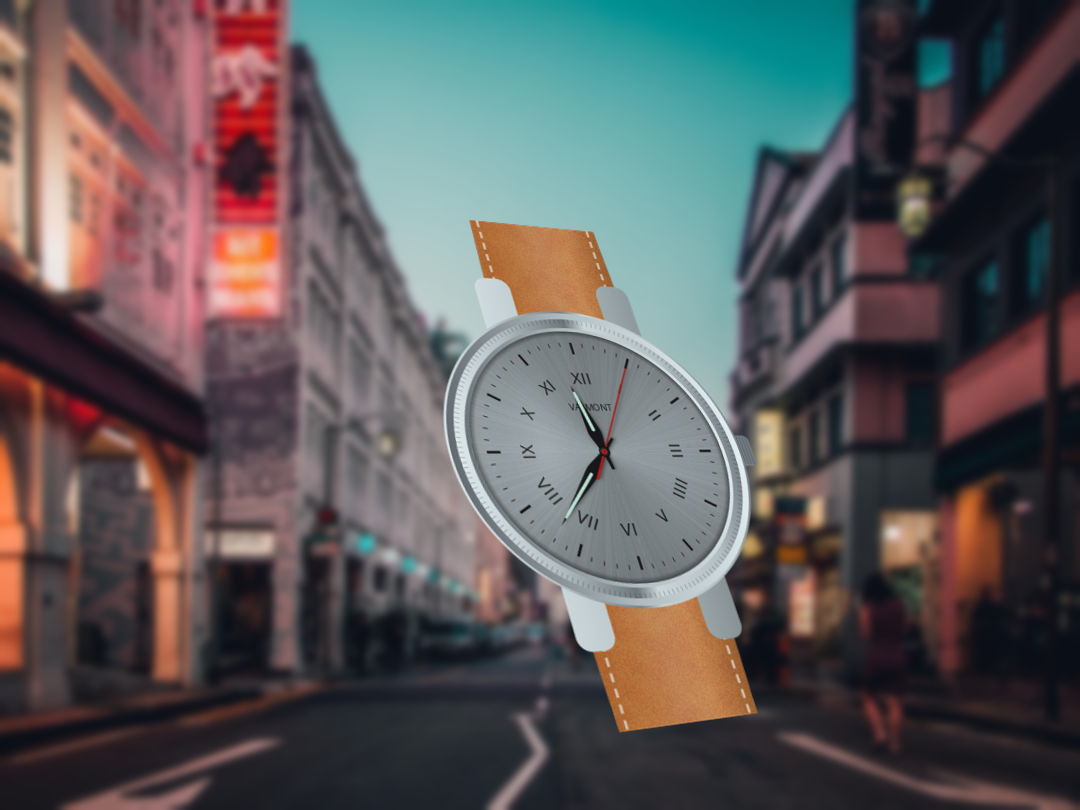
11:37:05
